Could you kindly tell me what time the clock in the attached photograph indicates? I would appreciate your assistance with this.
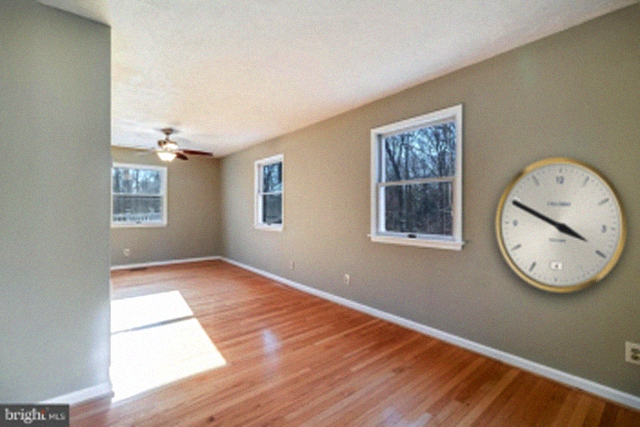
3:49
